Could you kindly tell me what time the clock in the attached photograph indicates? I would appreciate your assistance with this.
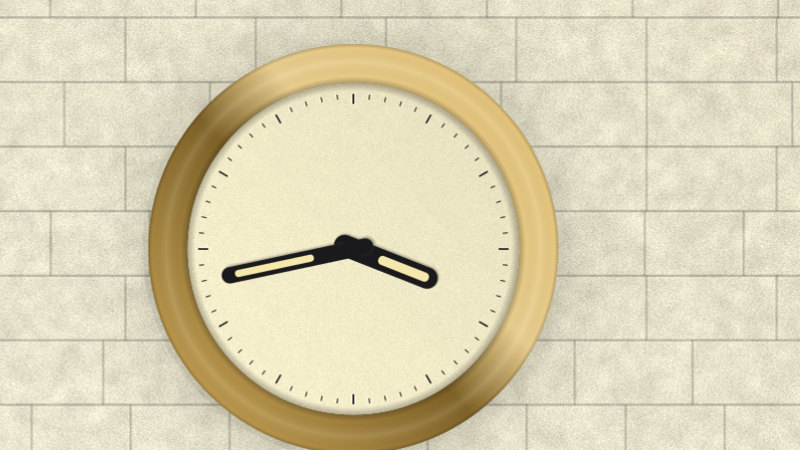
3:43
